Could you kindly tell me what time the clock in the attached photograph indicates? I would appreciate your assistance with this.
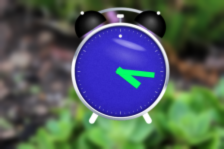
4:16
